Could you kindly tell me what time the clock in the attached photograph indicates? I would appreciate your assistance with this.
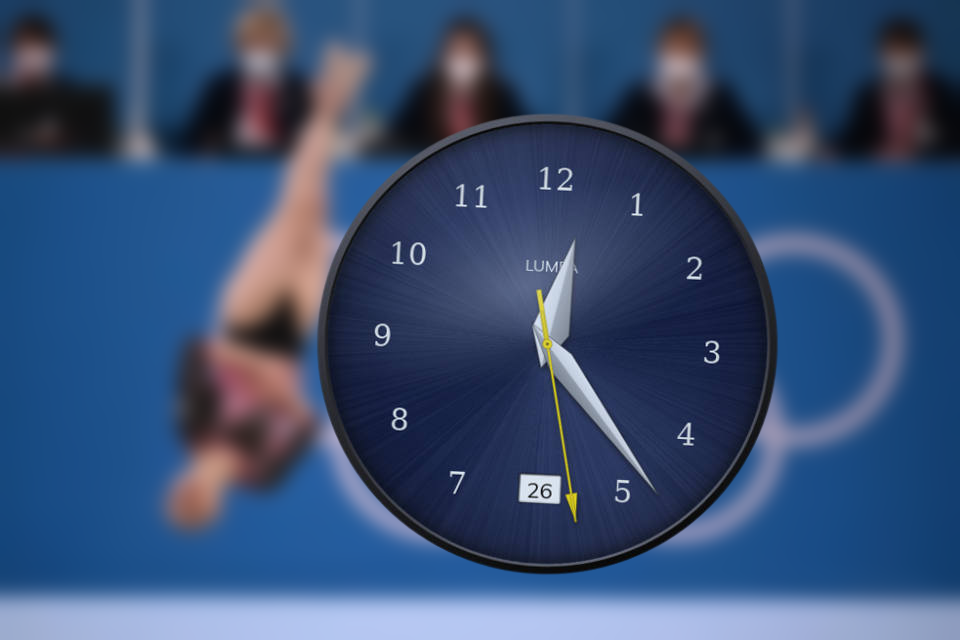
12:23:28
